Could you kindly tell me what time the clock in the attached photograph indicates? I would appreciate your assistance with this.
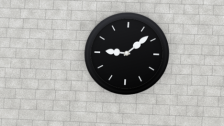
9:08
